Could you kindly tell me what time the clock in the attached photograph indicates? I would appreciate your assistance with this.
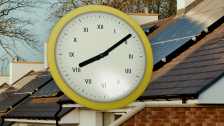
8:09
